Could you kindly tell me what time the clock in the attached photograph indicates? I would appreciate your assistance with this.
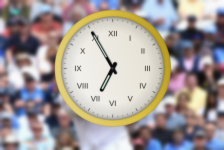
6:55
